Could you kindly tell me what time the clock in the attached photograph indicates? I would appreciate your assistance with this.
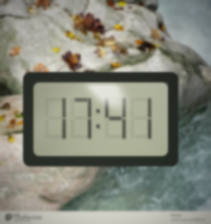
17:41
